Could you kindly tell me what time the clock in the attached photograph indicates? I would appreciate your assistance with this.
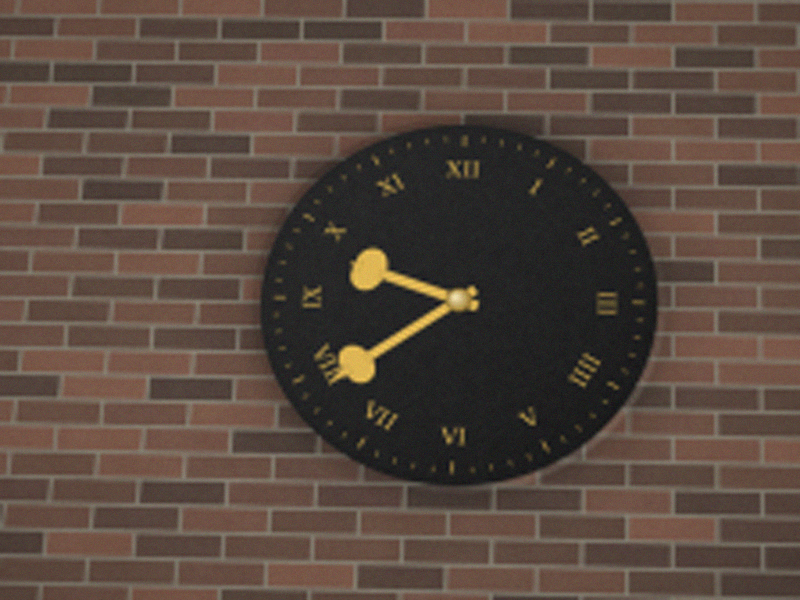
9:39
